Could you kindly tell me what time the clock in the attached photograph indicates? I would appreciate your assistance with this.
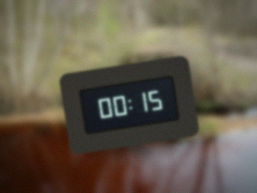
0:15
